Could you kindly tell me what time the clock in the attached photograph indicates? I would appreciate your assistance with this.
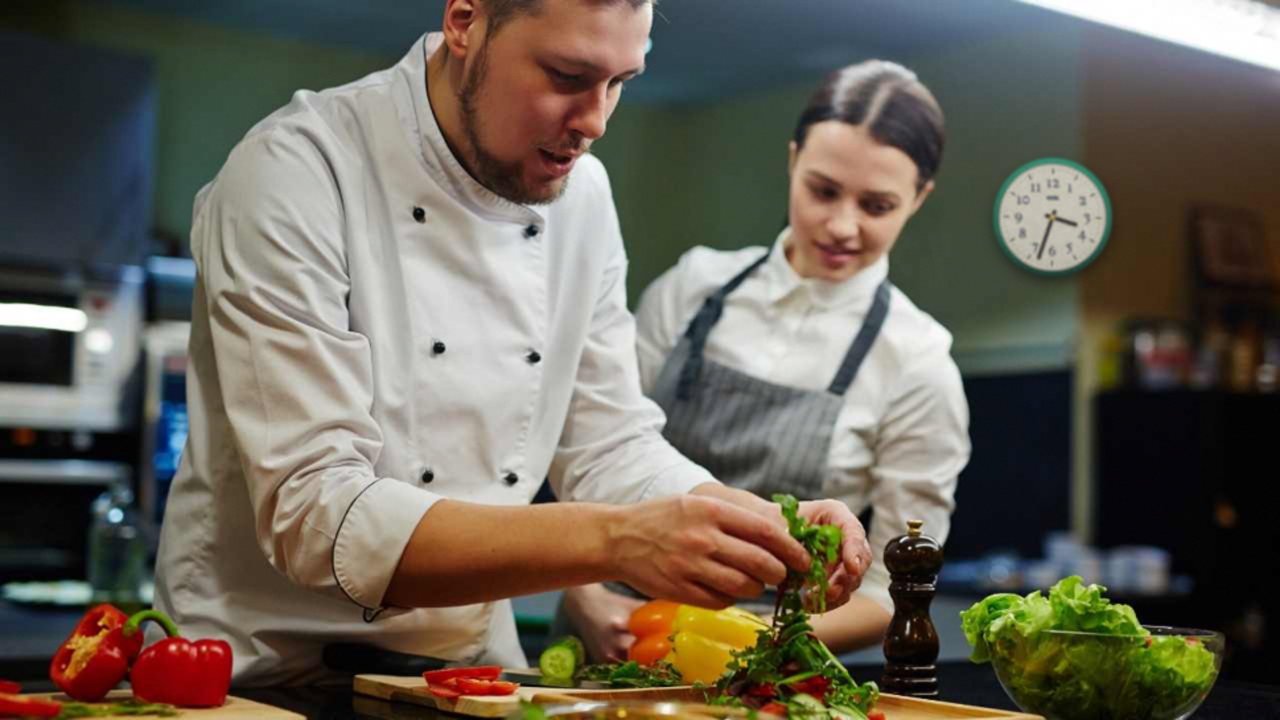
3:33
